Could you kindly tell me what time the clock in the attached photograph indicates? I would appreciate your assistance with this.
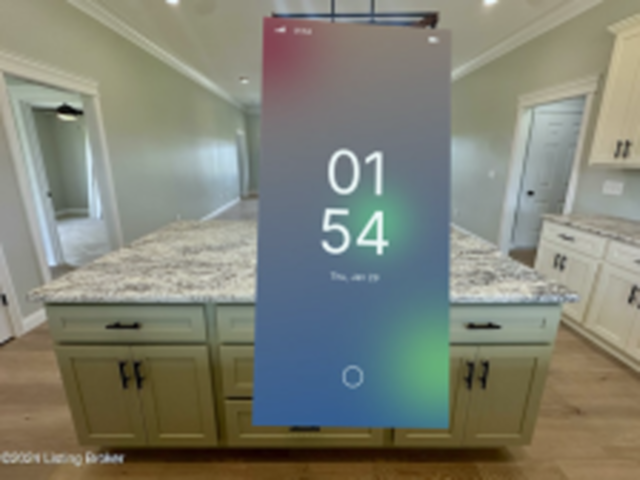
1:54
